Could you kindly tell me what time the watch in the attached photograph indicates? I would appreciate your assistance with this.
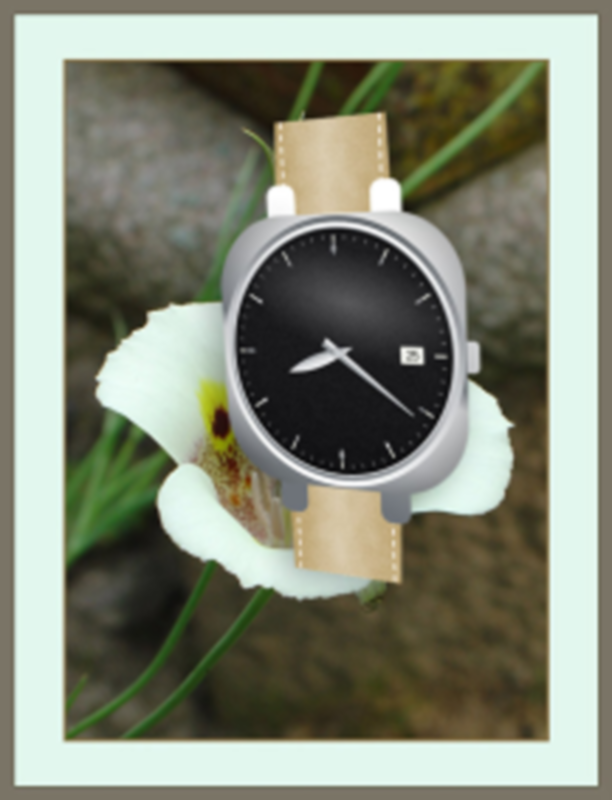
8:21
